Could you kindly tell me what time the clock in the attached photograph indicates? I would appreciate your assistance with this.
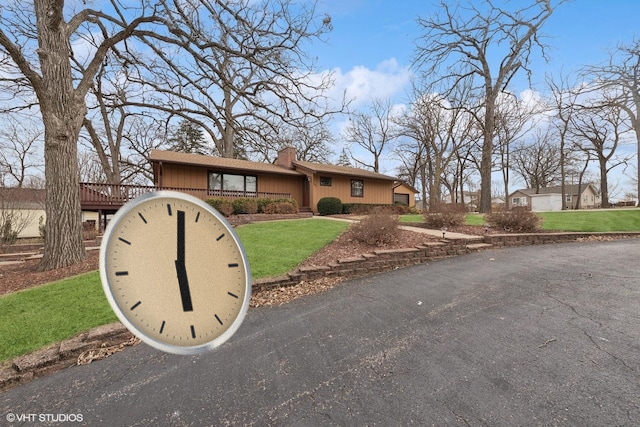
6:02
